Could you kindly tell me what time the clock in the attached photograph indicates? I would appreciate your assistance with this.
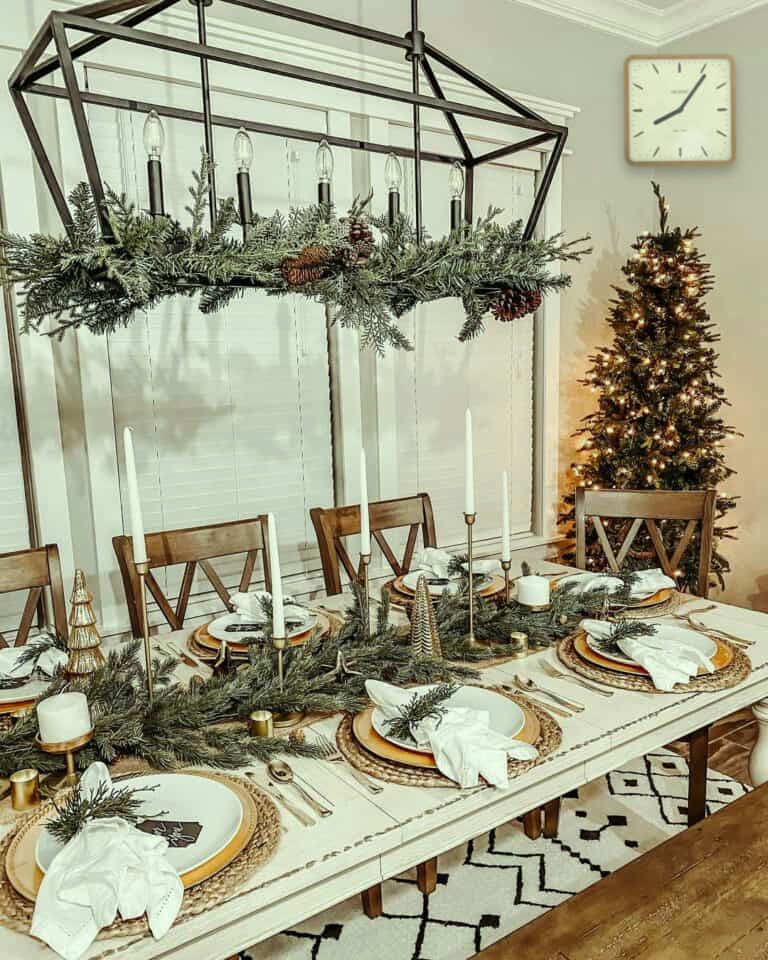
8:06
